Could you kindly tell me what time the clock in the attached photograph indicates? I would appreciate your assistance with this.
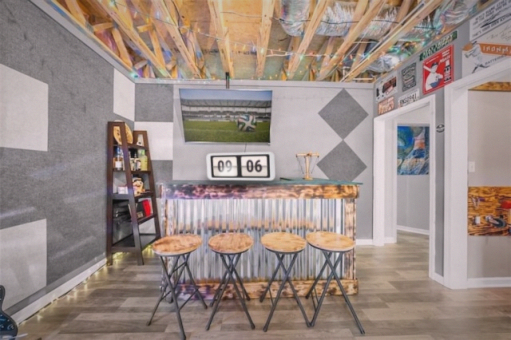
9:06
